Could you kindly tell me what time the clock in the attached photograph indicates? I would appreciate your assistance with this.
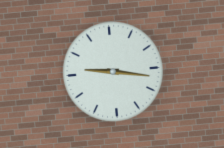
9:17
